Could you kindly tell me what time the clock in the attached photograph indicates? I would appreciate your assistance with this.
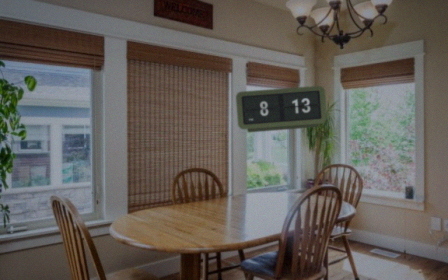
8:13
